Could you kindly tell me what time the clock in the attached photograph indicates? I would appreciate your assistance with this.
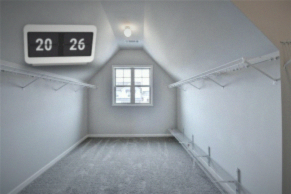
20:26
